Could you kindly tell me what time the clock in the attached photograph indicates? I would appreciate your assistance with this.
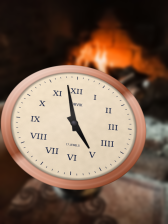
4:58
